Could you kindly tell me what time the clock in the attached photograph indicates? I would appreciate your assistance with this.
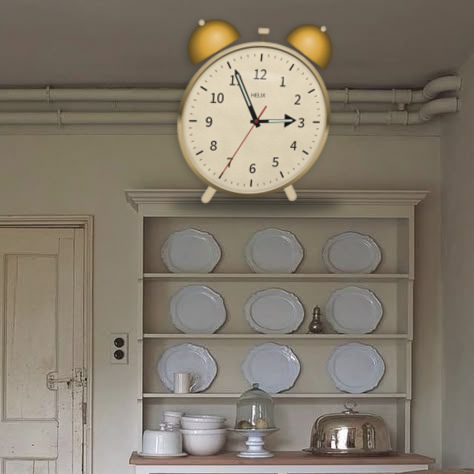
2:55:35
